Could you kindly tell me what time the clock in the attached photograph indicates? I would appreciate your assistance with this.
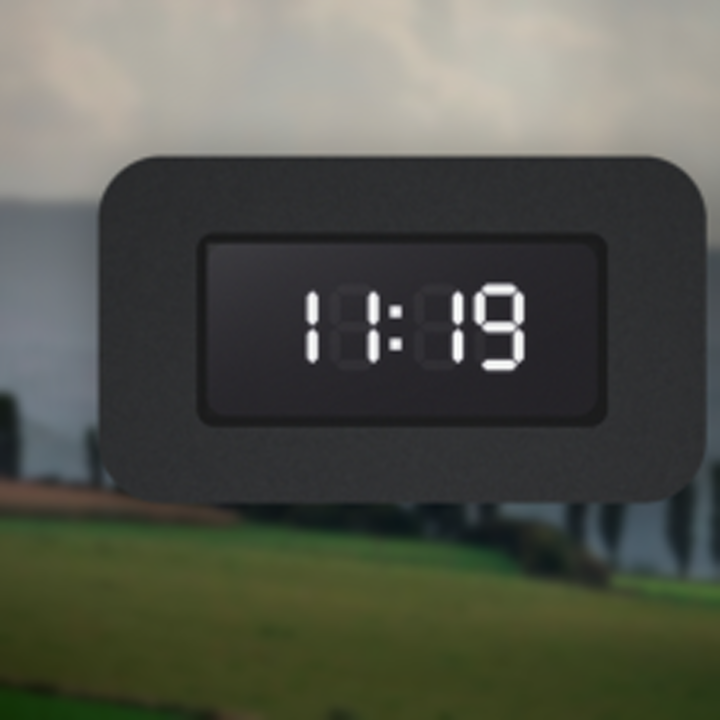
11:19
